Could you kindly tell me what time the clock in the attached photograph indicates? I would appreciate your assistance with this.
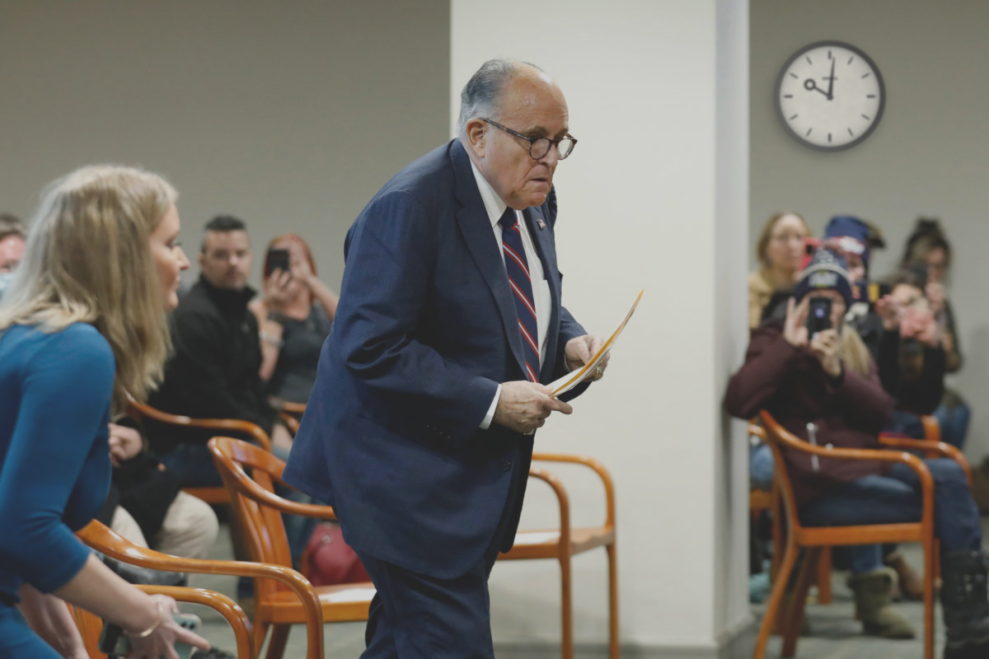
10:01
